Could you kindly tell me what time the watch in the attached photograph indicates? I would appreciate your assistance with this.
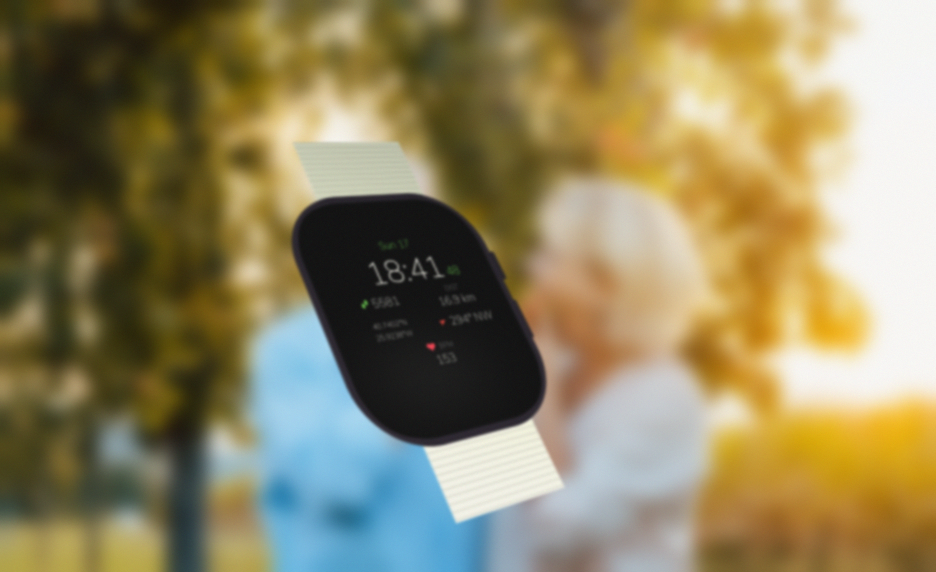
18:41
